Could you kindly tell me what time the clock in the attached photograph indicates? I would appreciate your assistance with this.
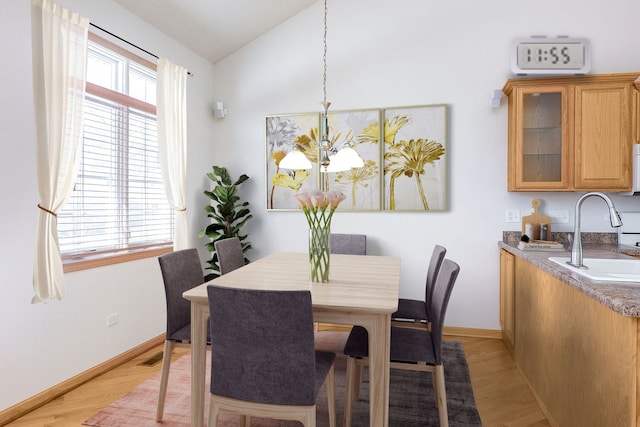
11:55
